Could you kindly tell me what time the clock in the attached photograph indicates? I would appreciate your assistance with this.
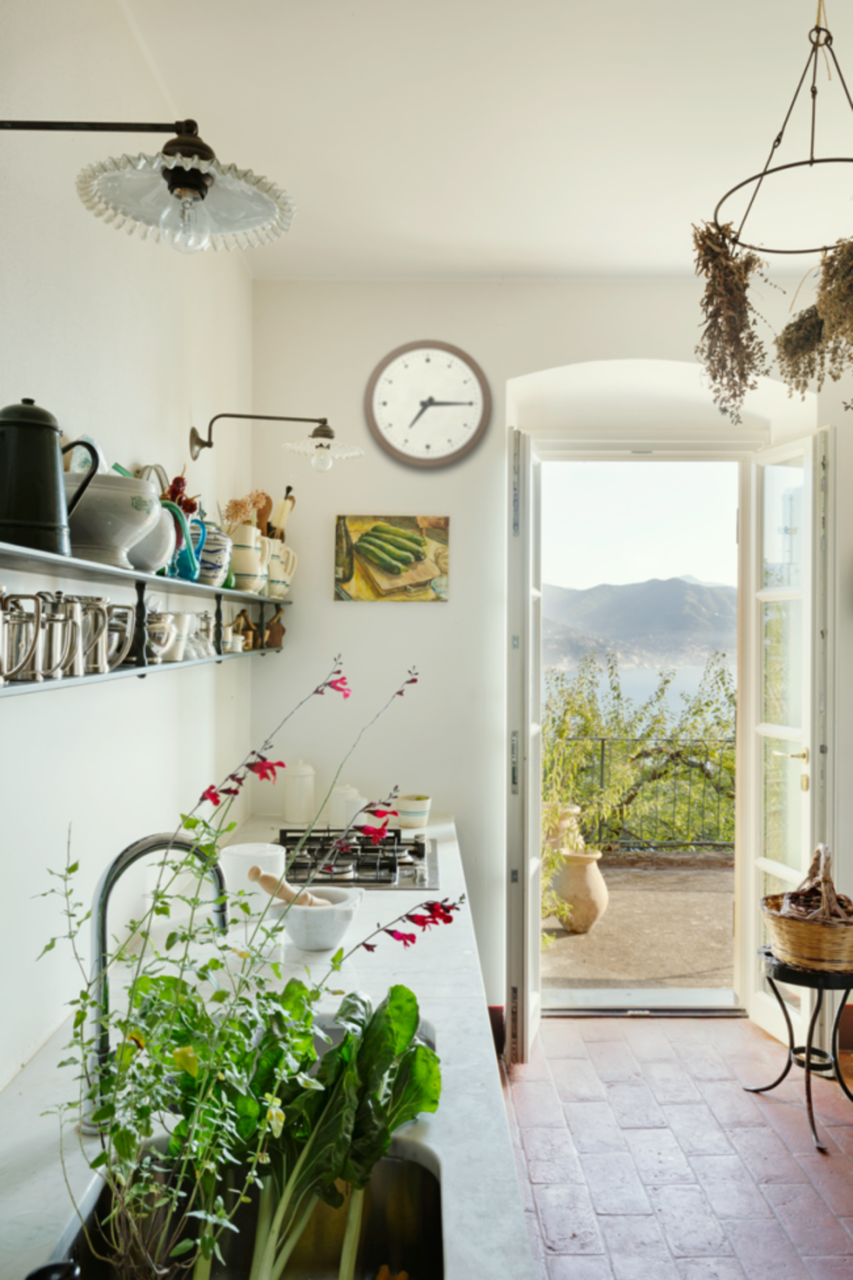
7:15
